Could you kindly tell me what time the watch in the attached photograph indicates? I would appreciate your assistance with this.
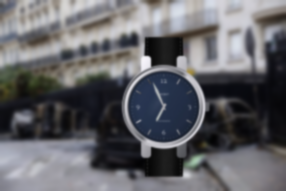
6:56
